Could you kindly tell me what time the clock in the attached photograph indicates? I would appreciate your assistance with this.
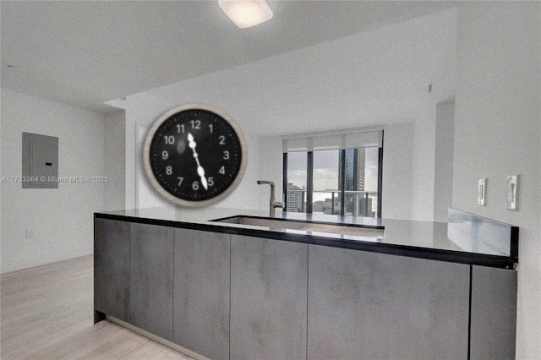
11:27
